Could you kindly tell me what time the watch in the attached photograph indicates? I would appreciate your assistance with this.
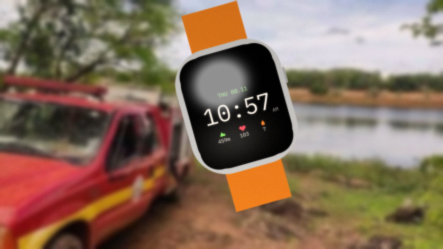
10:57
